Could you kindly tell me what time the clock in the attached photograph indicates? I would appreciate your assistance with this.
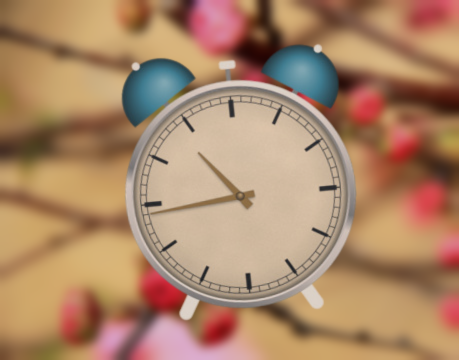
10:44
